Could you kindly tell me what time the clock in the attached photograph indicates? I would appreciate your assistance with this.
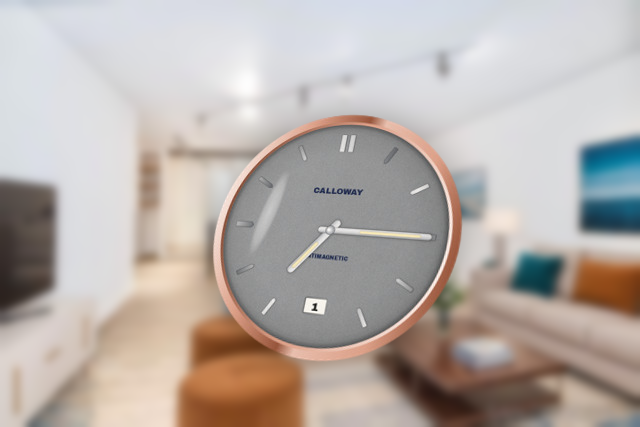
7:15
